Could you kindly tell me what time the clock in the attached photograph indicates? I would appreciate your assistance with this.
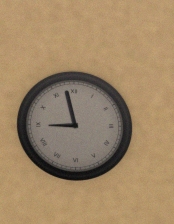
8:58
